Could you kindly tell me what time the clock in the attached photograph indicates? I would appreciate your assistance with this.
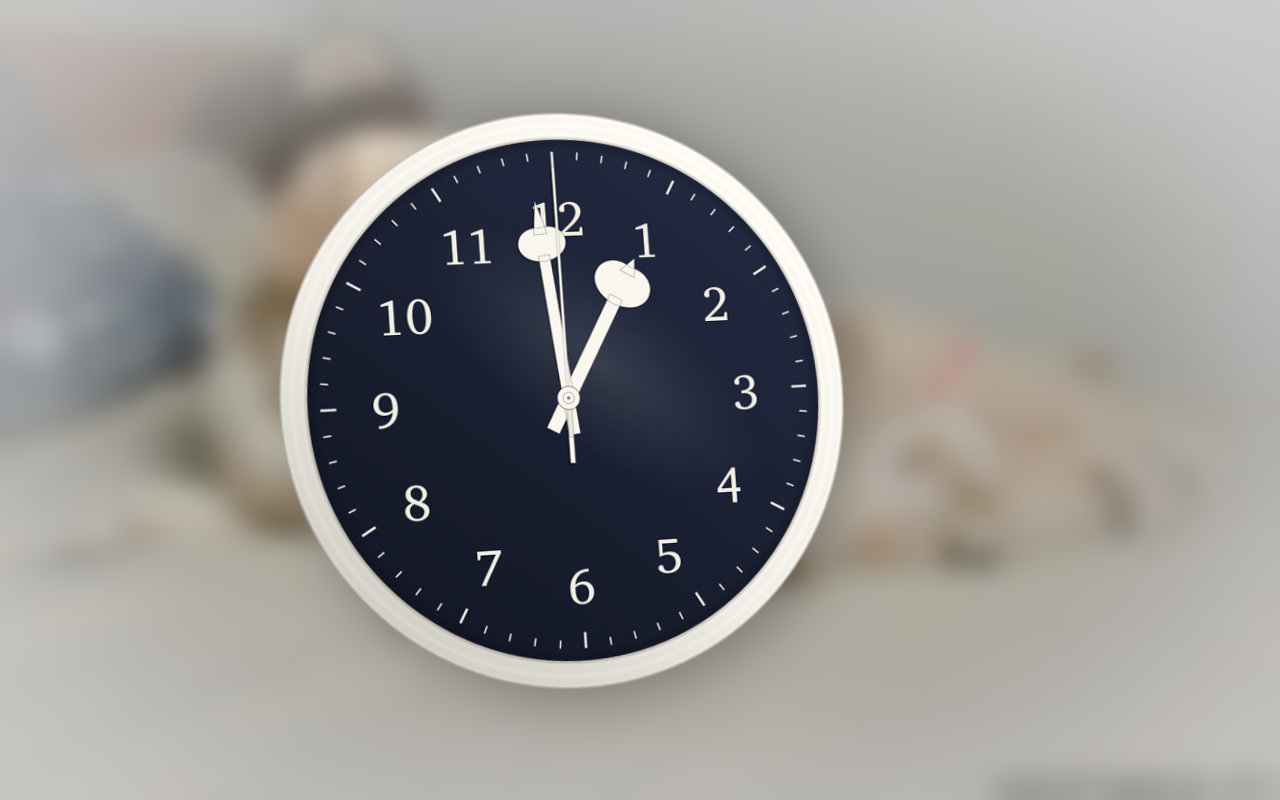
12:59:00
